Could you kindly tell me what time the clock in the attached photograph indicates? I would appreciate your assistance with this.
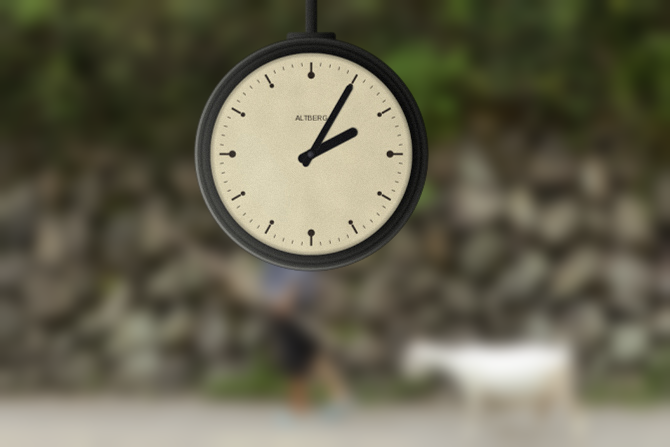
2:05
